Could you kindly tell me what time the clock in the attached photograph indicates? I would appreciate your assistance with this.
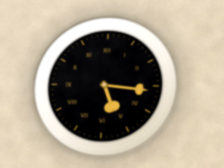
5:16
